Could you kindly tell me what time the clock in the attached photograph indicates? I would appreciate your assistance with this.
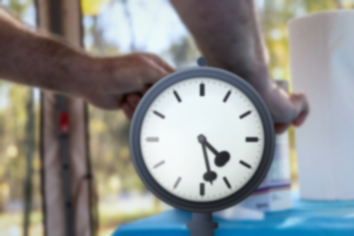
4:28
